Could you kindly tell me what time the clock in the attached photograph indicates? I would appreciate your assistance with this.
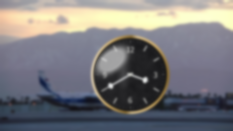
3:40
